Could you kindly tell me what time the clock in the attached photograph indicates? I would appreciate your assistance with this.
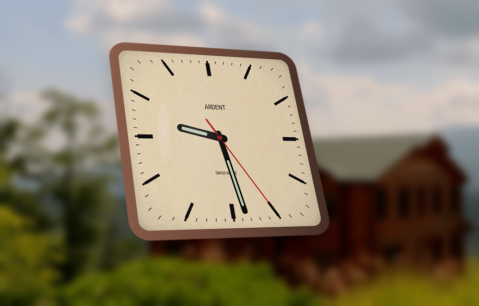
9:28:25
